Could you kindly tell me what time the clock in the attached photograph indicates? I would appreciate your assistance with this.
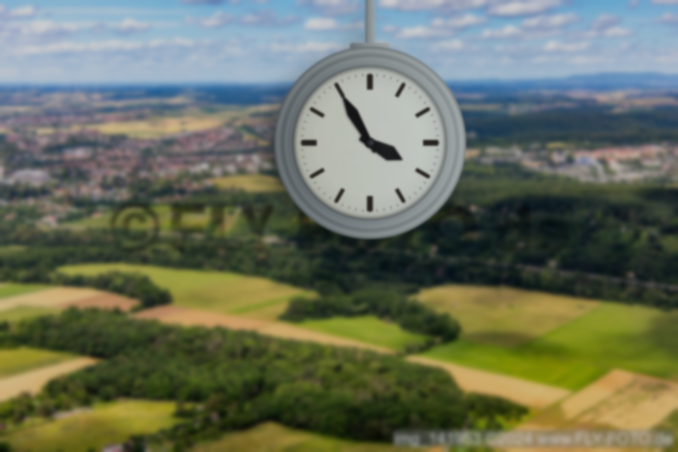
3:55
